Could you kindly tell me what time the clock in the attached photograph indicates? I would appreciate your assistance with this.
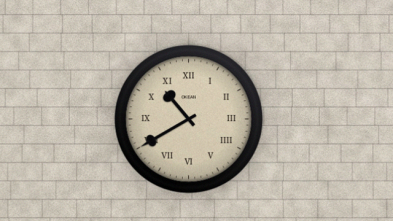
10:40
